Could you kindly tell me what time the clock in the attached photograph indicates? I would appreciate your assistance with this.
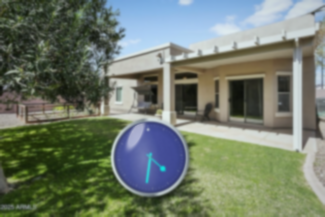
4:32
